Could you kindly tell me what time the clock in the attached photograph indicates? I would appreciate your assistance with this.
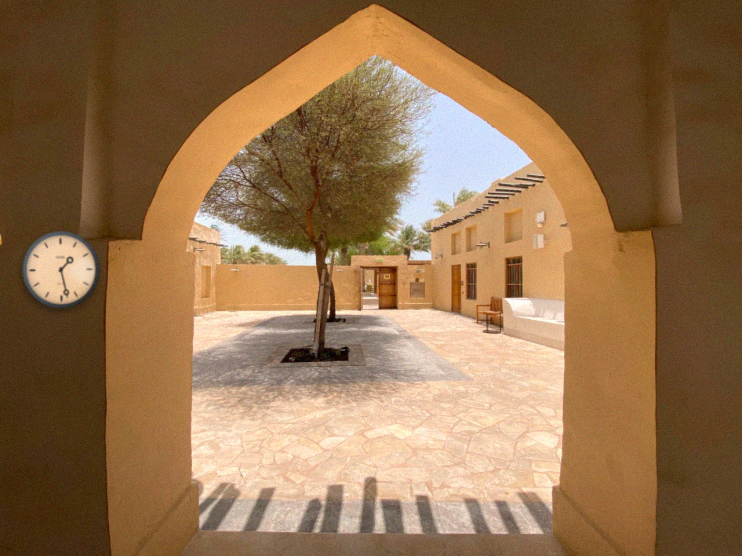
1:28
